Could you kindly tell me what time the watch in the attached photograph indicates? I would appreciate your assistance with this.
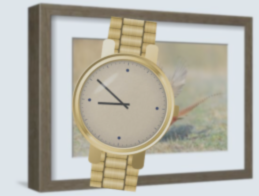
8:51
